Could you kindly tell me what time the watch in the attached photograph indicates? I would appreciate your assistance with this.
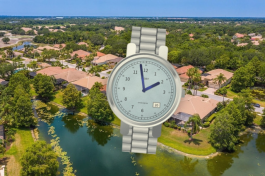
1:58
